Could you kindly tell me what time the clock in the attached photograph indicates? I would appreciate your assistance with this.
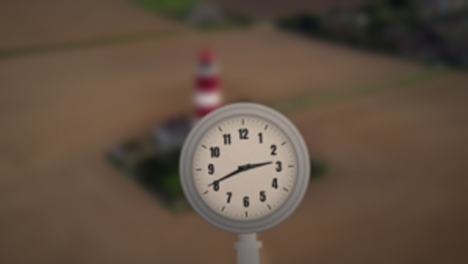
2:41
